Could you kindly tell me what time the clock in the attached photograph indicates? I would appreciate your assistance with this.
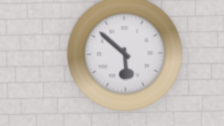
5:52
